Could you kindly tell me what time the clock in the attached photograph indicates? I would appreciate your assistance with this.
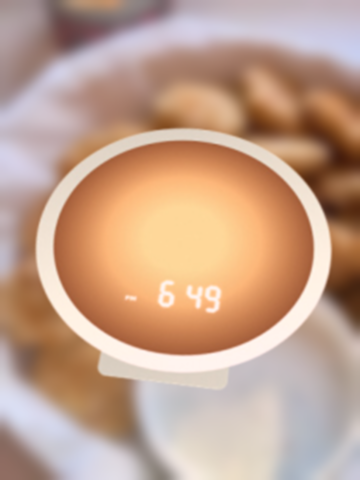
6:49
